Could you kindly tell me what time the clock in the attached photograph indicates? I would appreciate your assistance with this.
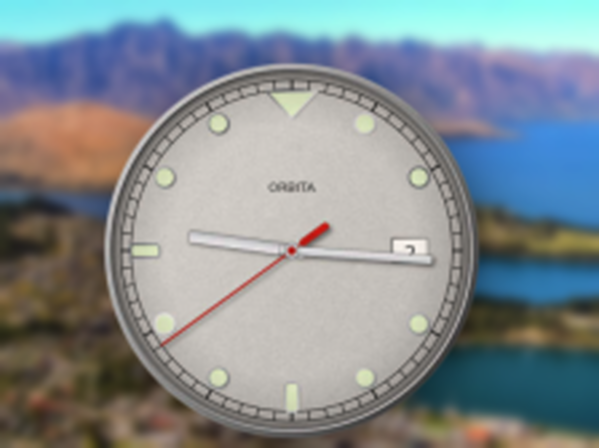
9:15:39
